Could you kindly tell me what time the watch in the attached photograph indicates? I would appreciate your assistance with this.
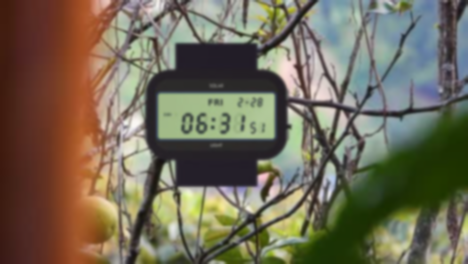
6:31
